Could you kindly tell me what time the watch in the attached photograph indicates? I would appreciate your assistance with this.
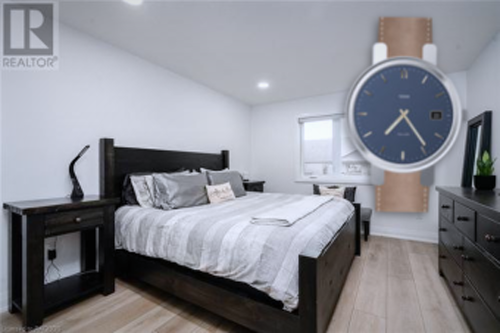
7:24
